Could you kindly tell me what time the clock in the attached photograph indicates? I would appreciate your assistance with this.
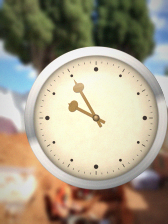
9:55
